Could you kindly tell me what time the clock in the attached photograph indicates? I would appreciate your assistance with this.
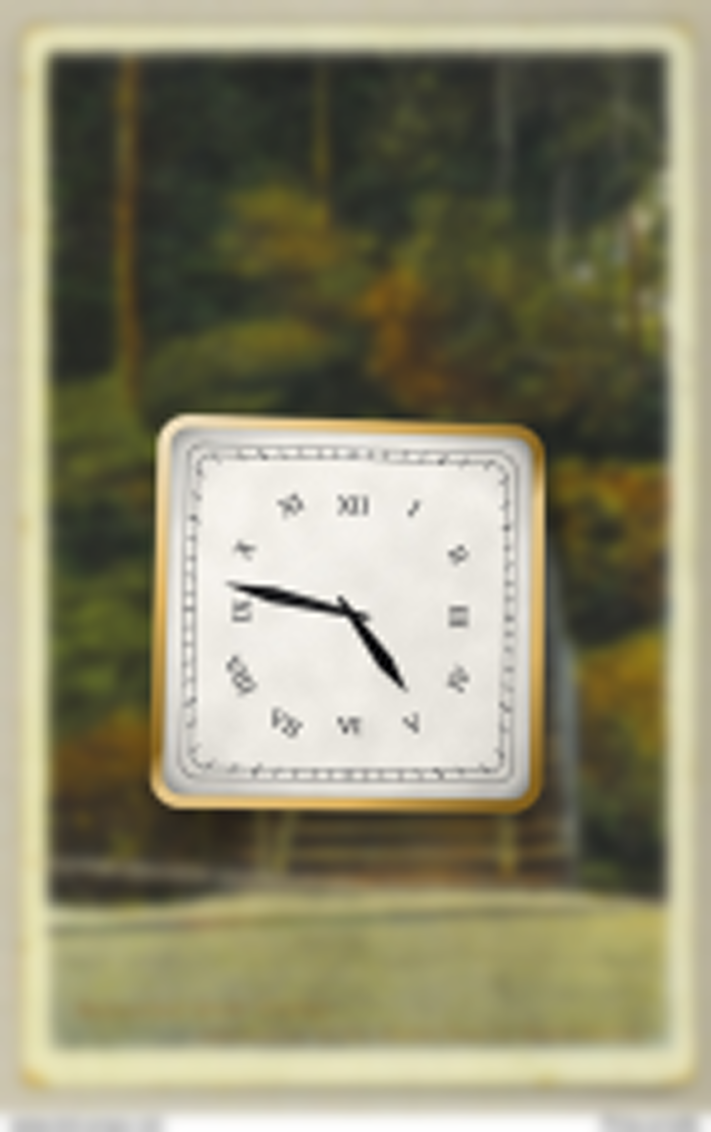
4:47
